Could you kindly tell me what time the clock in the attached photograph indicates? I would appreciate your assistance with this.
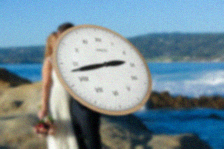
2:43
